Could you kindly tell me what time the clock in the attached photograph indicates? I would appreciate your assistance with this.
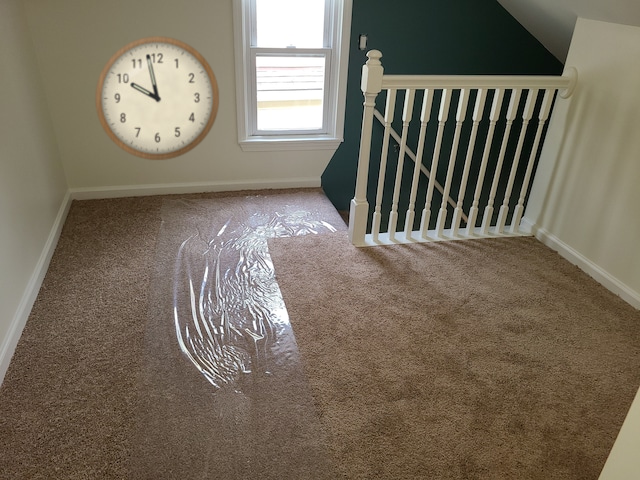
9:58
